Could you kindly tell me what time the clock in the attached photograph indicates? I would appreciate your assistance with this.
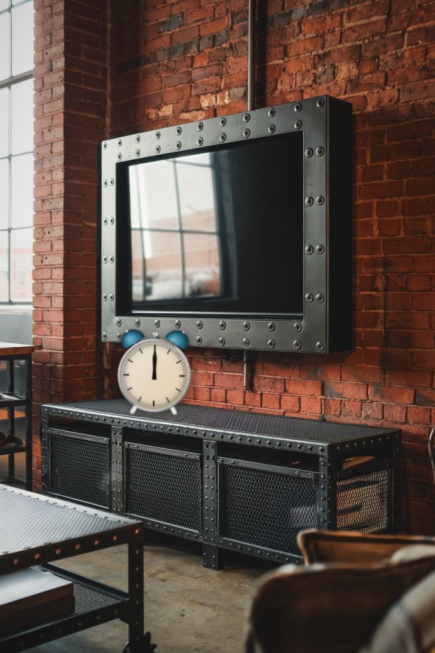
12:00
